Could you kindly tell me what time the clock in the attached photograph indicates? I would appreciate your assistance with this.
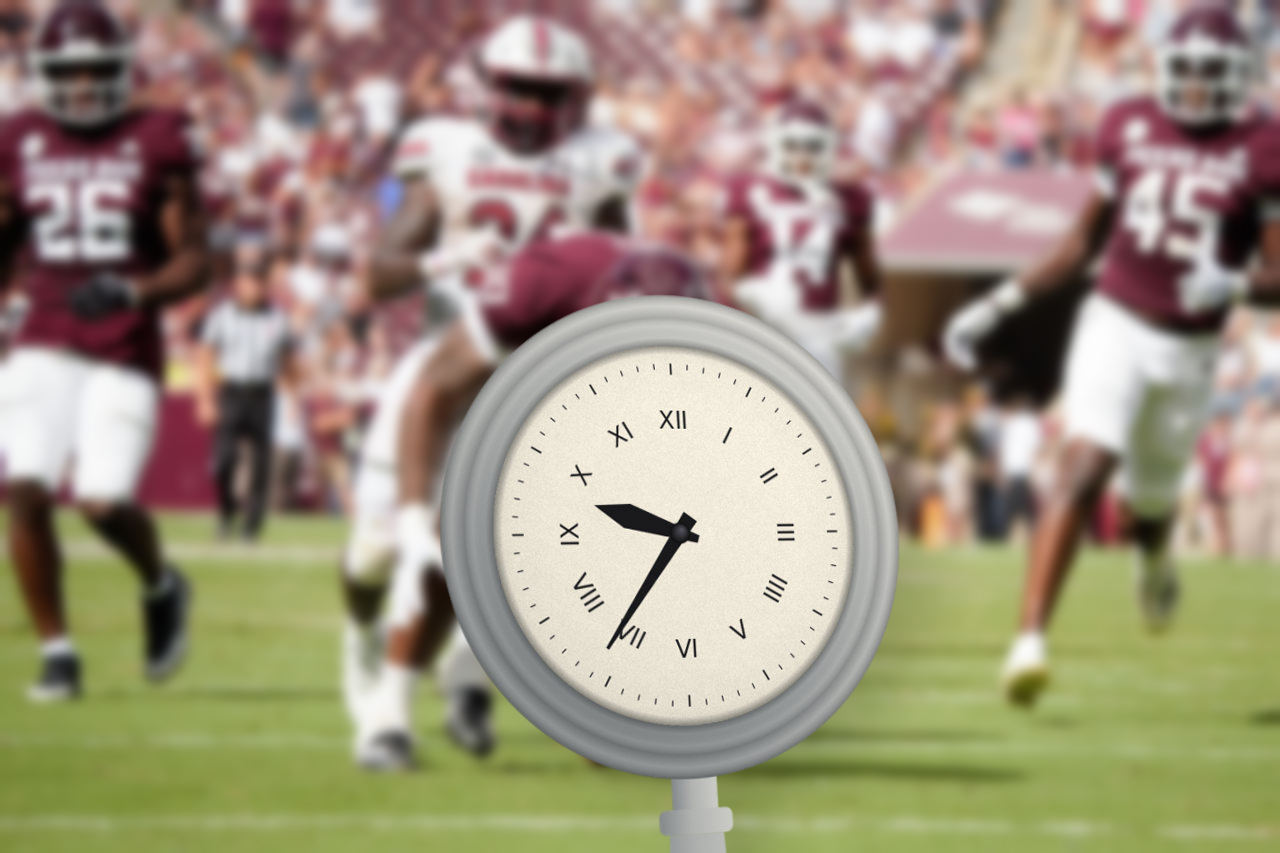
9:36
